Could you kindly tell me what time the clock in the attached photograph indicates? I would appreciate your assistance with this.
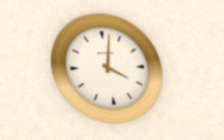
4:02
